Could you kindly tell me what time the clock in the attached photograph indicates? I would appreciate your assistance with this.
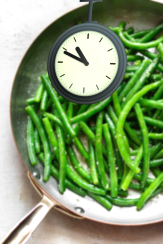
10:49
